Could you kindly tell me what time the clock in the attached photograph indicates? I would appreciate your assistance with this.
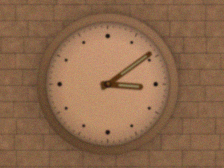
3:09
